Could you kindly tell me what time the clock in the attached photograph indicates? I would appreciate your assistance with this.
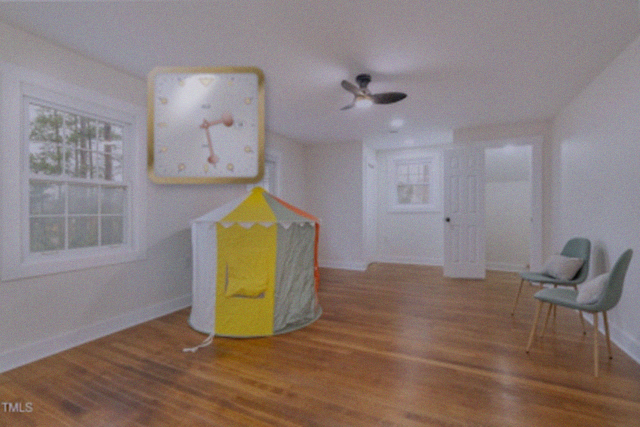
2:28
